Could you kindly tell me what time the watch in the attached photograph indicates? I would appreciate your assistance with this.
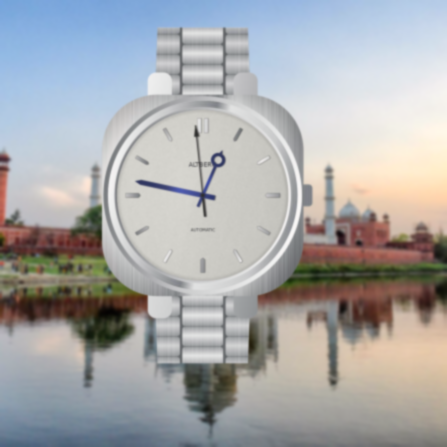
12:46:59
